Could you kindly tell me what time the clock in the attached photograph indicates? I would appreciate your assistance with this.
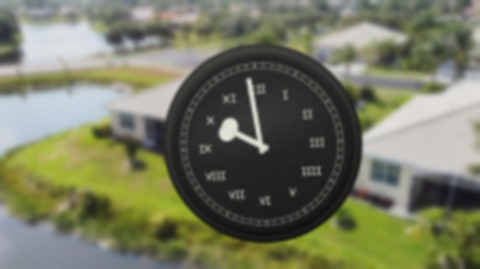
9:59
